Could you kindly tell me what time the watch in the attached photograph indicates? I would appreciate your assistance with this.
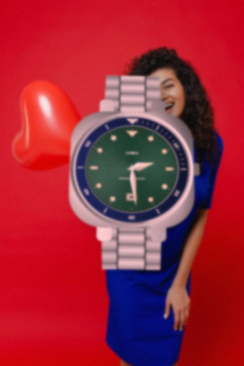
2:29
